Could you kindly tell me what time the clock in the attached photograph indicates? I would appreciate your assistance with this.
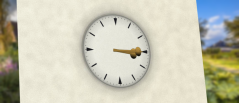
3:15
